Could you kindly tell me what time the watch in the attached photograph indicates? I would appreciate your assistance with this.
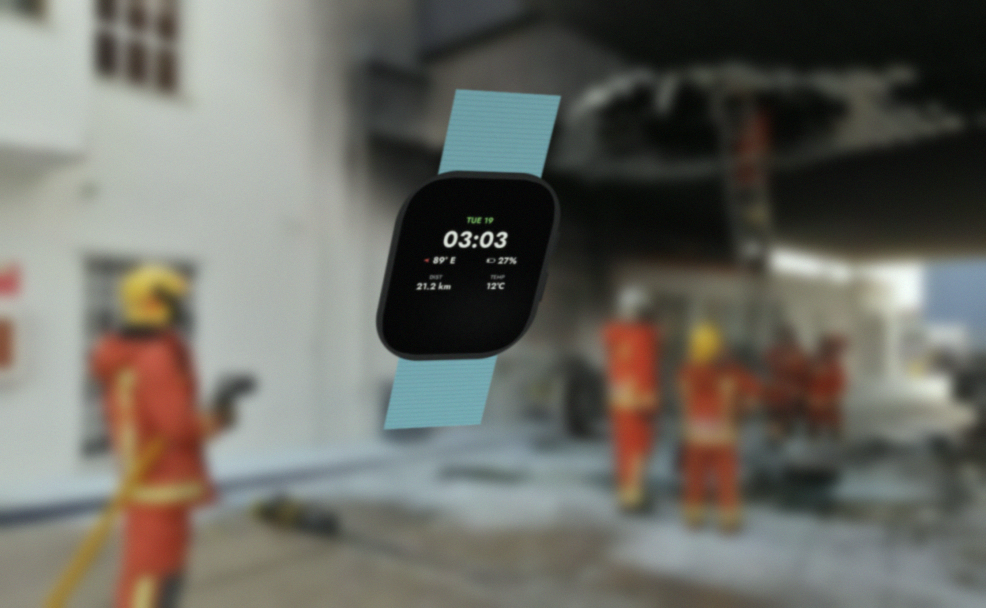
3:03
